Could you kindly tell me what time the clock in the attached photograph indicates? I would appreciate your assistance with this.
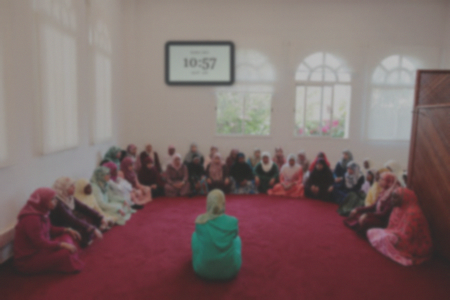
10:57
